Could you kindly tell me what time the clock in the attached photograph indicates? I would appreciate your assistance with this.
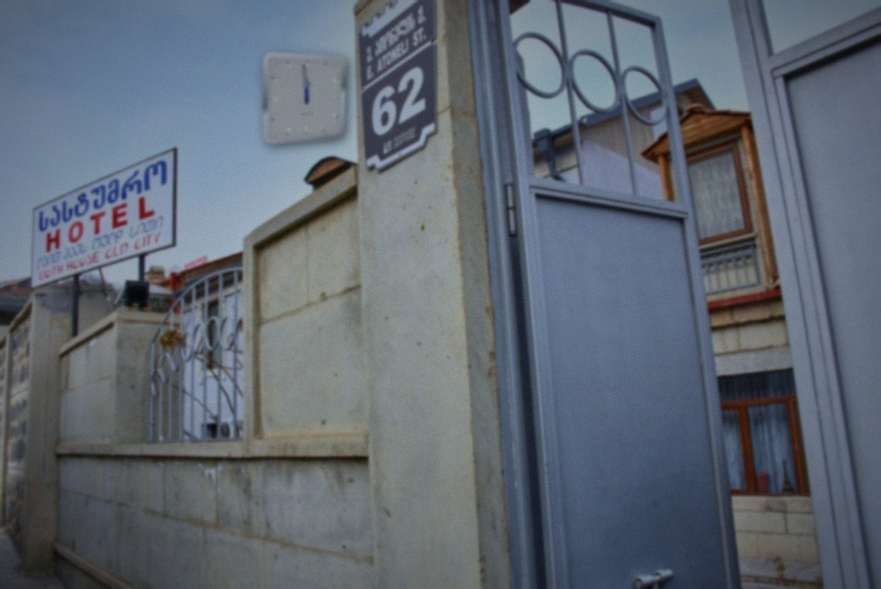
11:59
